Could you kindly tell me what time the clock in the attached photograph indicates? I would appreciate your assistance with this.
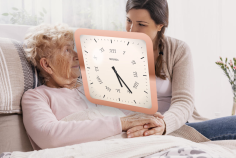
5:24
